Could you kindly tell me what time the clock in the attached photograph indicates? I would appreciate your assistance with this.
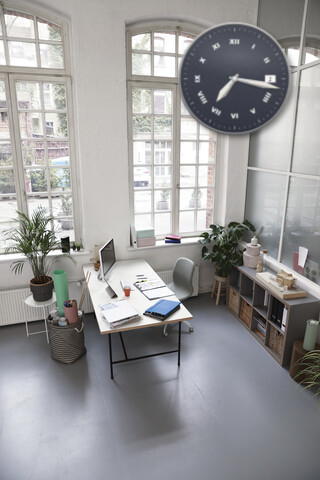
7:17
